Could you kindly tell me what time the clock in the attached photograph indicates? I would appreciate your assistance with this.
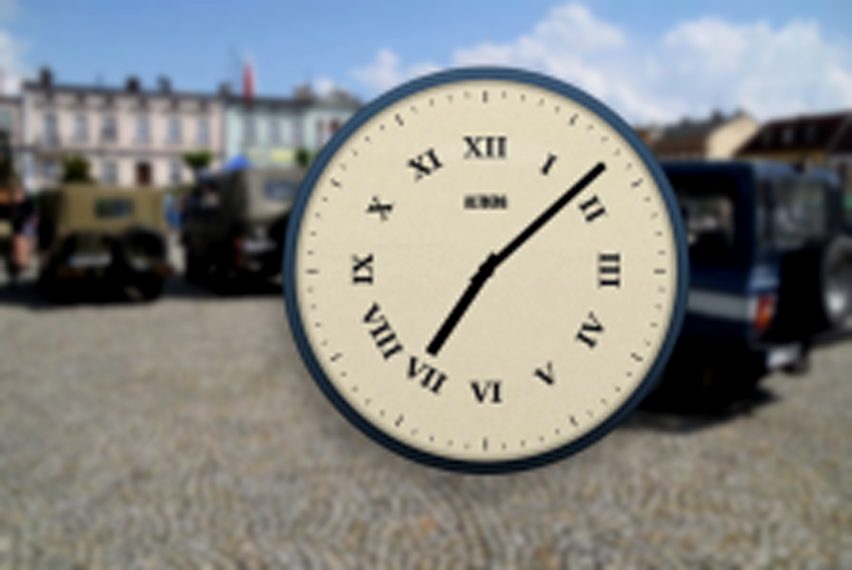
7:08
